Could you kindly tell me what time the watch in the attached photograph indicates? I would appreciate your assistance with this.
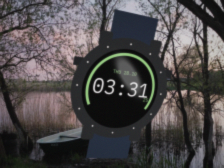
3:31
